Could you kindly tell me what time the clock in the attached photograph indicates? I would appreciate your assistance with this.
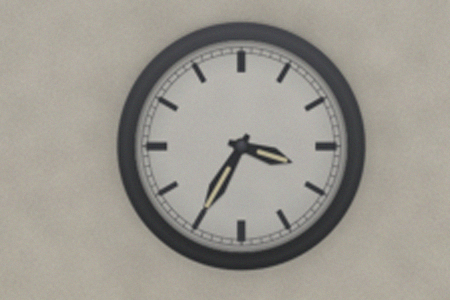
3:35
